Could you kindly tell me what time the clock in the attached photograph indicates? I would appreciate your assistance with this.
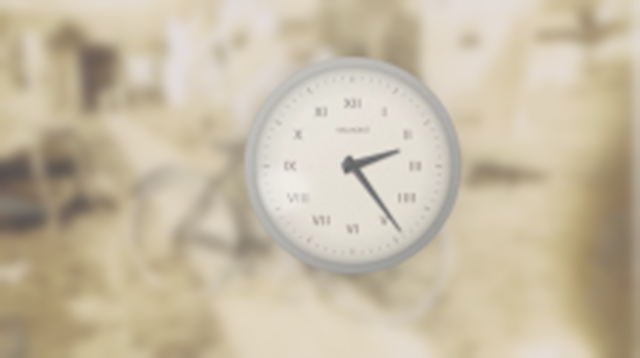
2:24
